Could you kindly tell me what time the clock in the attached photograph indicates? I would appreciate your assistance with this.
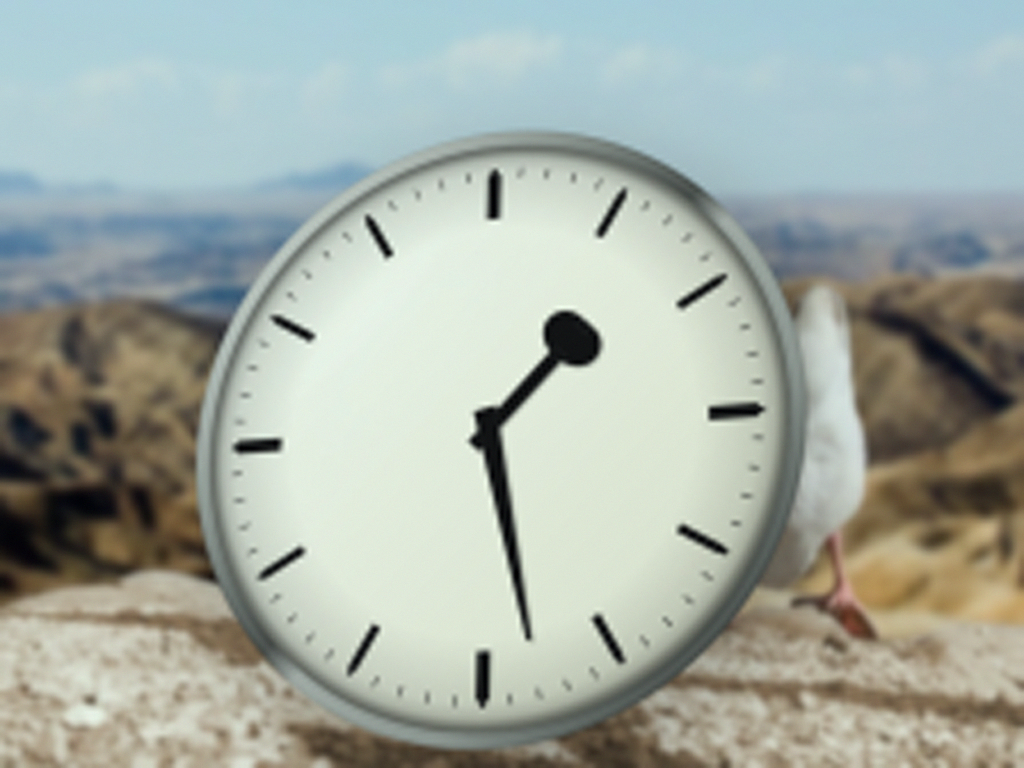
1:28
